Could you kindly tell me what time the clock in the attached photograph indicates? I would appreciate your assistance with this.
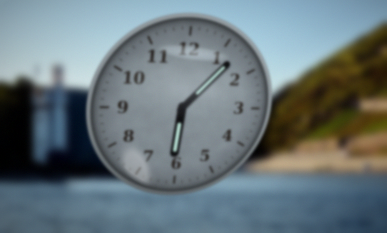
6:07
